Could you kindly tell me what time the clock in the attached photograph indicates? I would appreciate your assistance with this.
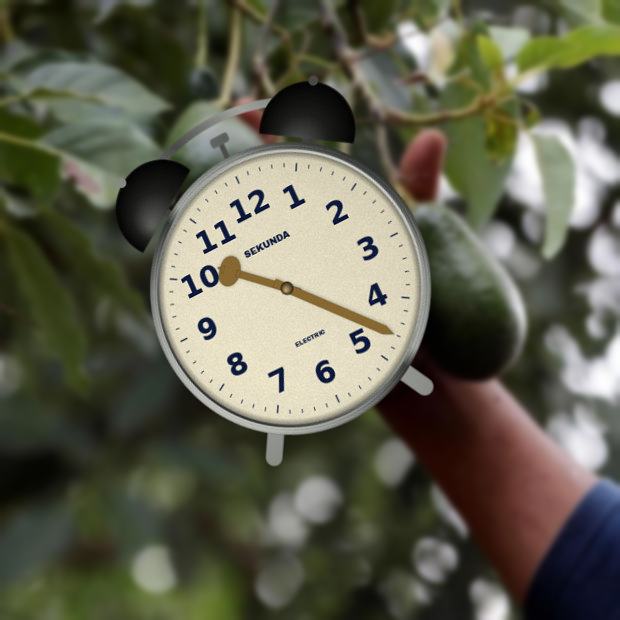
10:23
